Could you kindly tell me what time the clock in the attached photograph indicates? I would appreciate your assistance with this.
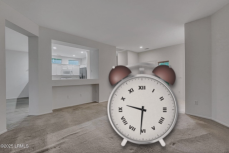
9:31
